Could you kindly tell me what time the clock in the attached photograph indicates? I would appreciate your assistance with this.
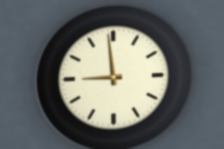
8:59
